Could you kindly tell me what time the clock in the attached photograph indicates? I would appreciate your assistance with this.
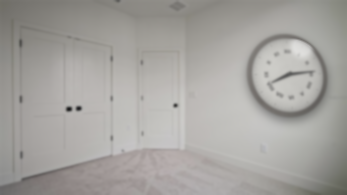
8:14
